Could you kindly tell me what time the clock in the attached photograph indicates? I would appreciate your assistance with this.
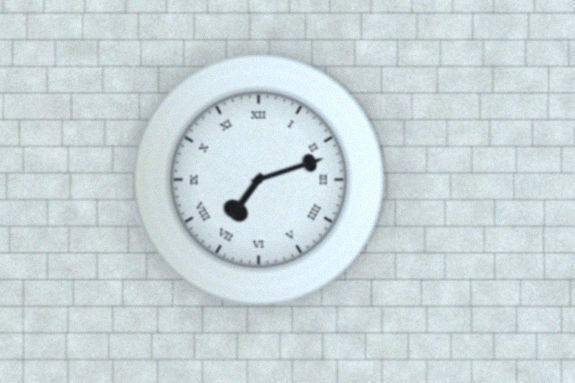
7:12
